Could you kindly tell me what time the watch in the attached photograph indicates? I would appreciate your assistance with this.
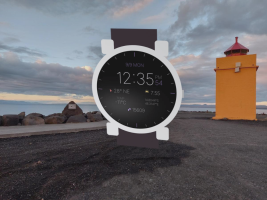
12:35
